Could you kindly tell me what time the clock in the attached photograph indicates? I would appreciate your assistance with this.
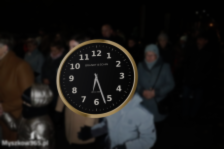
6:27
